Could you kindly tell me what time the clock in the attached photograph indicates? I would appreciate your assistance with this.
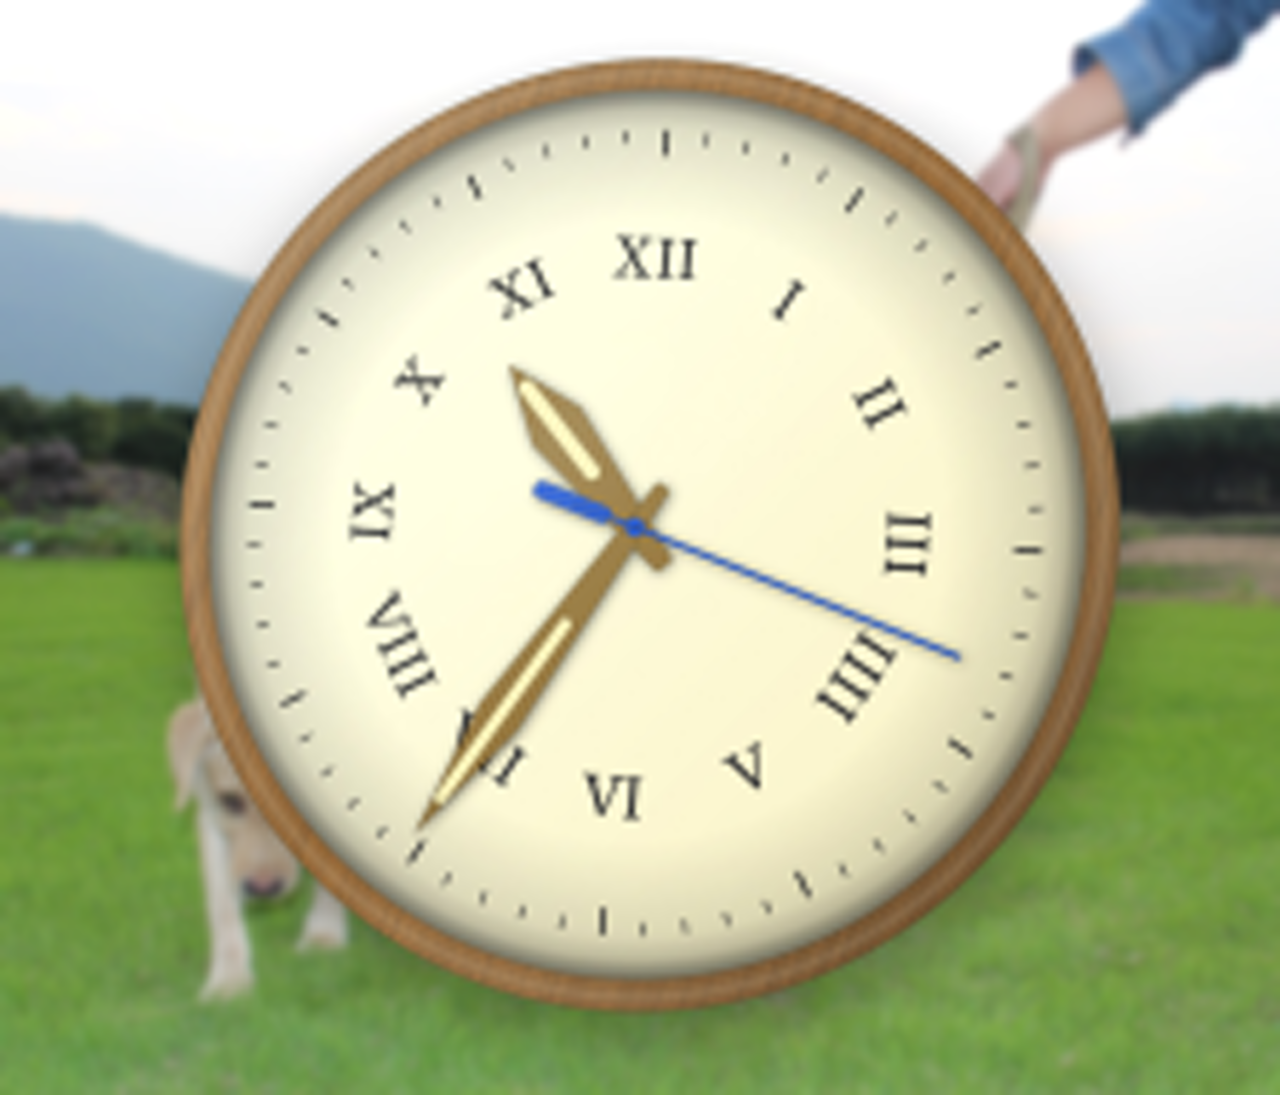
10:35:18
